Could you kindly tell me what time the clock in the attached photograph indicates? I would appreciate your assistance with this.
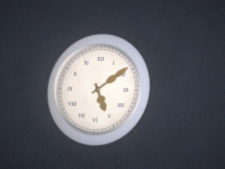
5:09
